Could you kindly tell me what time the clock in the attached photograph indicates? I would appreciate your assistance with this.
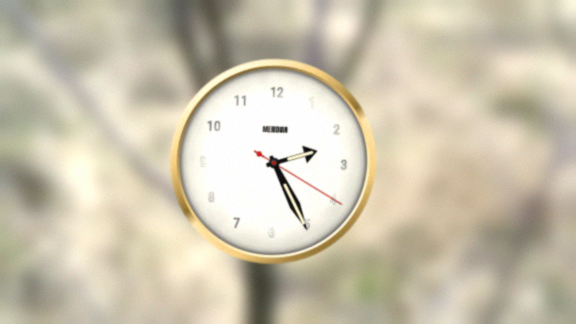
2:25:20
